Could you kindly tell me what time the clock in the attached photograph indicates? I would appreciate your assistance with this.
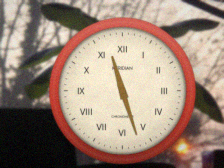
11:27
